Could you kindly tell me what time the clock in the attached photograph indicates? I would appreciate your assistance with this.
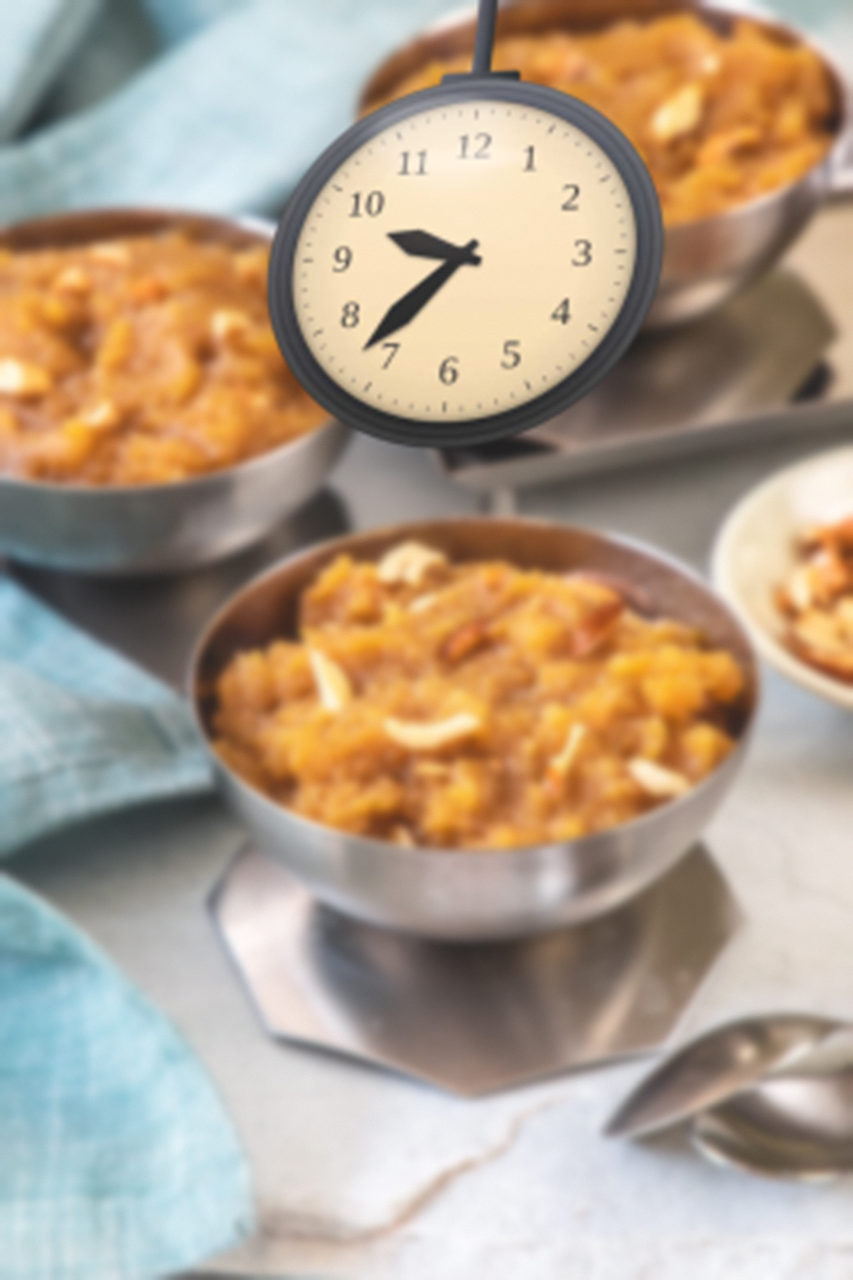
9:37
